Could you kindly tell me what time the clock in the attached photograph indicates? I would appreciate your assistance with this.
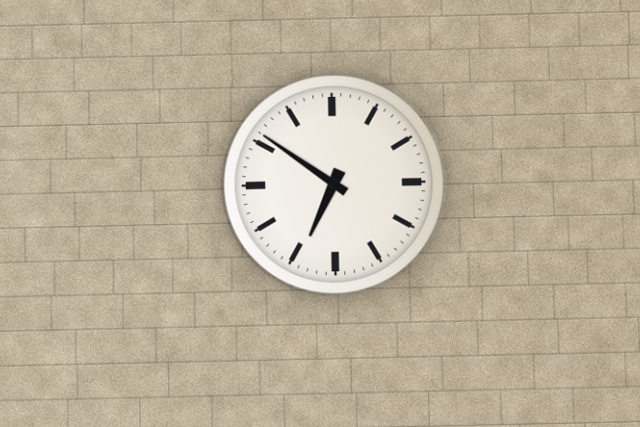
6:51
